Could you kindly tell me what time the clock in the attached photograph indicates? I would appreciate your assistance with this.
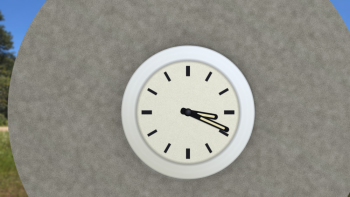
3:19
